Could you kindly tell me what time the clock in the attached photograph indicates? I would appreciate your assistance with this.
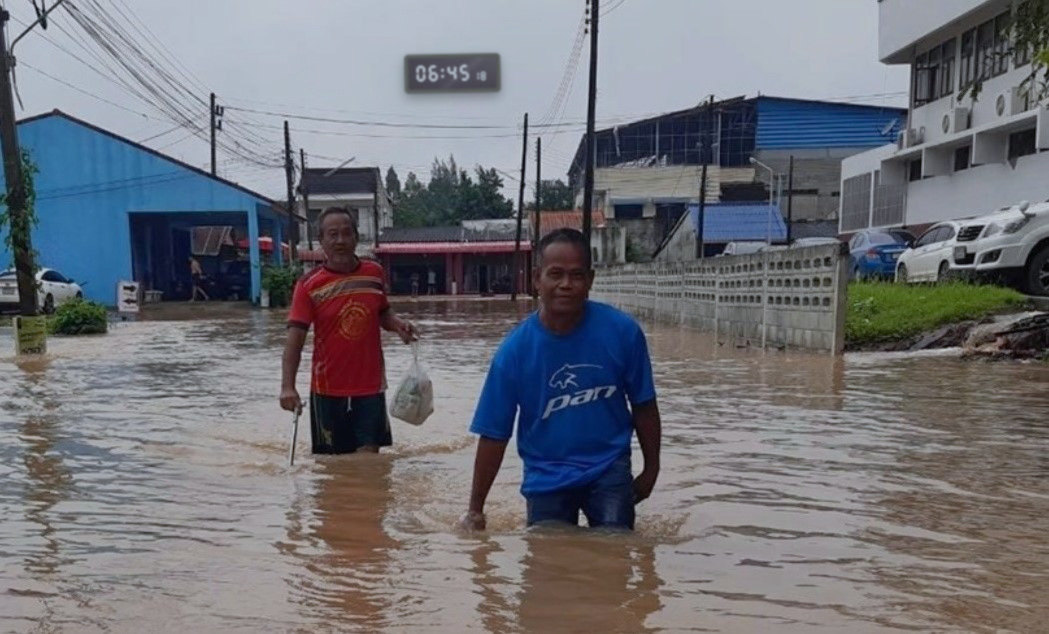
6:45
